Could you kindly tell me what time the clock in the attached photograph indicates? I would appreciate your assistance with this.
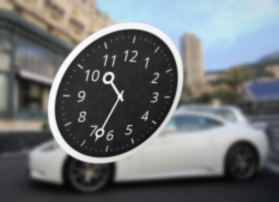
10:33
